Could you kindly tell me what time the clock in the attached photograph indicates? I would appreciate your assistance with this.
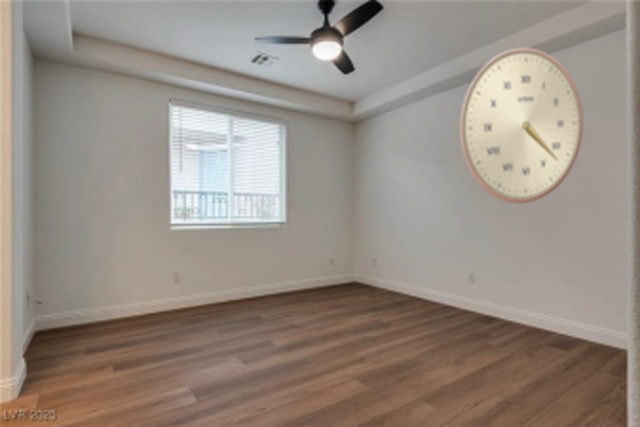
4:22
